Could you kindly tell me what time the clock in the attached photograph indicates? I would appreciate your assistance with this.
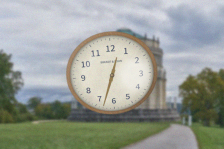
12:33
